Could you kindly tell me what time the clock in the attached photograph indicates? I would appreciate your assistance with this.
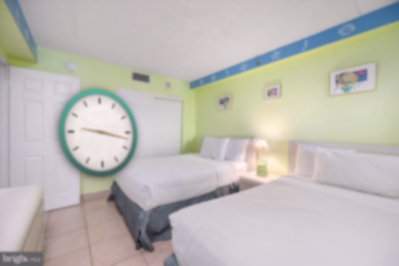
9:17
